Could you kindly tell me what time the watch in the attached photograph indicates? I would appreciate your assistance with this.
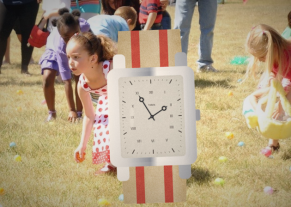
1:55
